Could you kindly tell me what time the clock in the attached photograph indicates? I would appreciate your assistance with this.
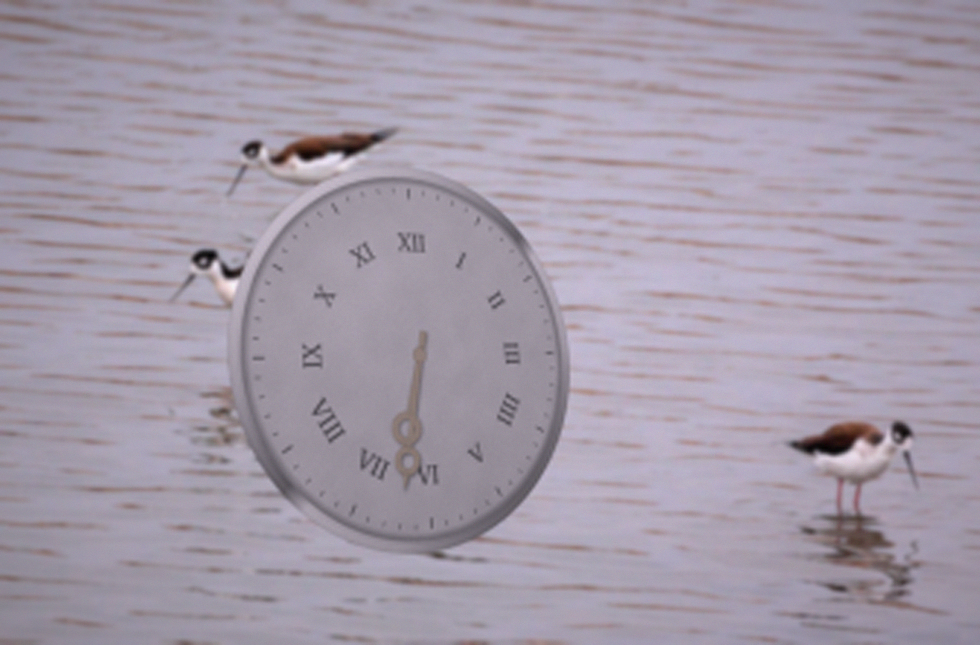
6:32
